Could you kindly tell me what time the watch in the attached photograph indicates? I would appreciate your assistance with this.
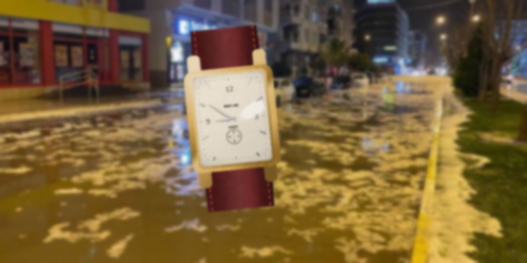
8:51
